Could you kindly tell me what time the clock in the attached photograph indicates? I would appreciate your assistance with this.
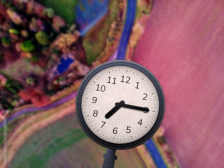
7:15
